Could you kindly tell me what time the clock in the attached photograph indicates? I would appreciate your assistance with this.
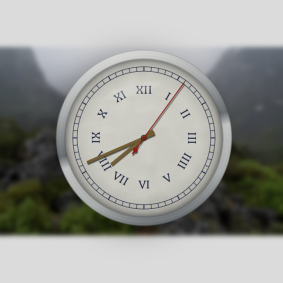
7:41:06
